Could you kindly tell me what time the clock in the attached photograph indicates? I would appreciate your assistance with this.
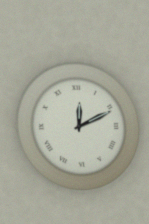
12:11
